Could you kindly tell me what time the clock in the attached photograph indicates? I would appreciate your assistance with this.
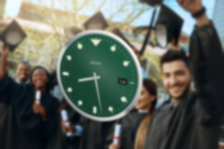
8:28
